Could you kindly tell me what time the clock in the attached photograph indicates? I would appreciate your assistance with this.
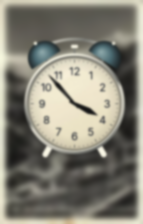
3:53
